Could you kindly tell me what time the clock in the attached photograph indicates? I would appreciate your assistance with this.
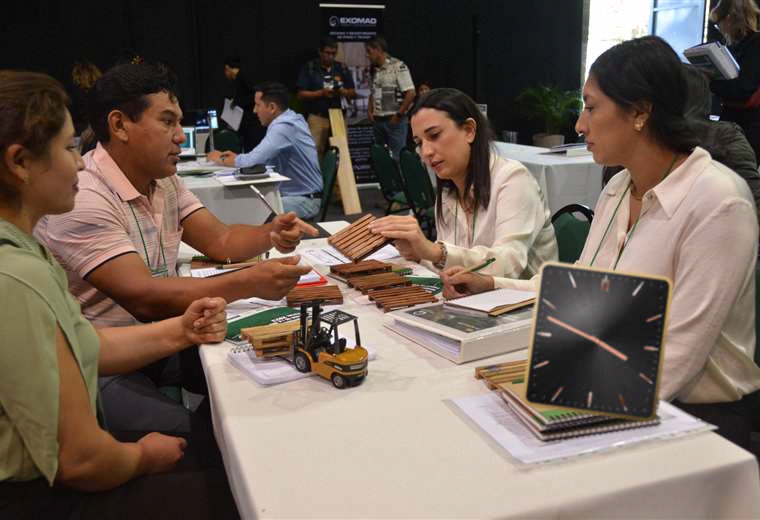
3:48
